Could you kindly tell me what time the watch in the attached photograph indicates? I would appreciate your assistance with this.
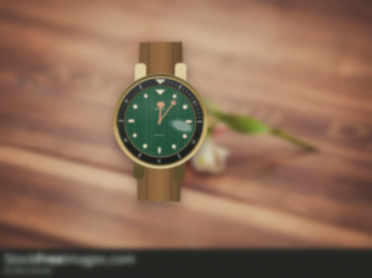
12:06
